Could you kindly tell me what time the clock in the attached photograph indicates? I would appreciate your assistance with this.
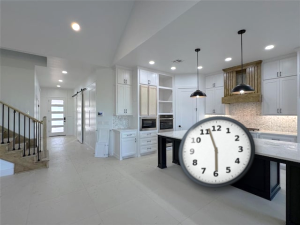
5:57
